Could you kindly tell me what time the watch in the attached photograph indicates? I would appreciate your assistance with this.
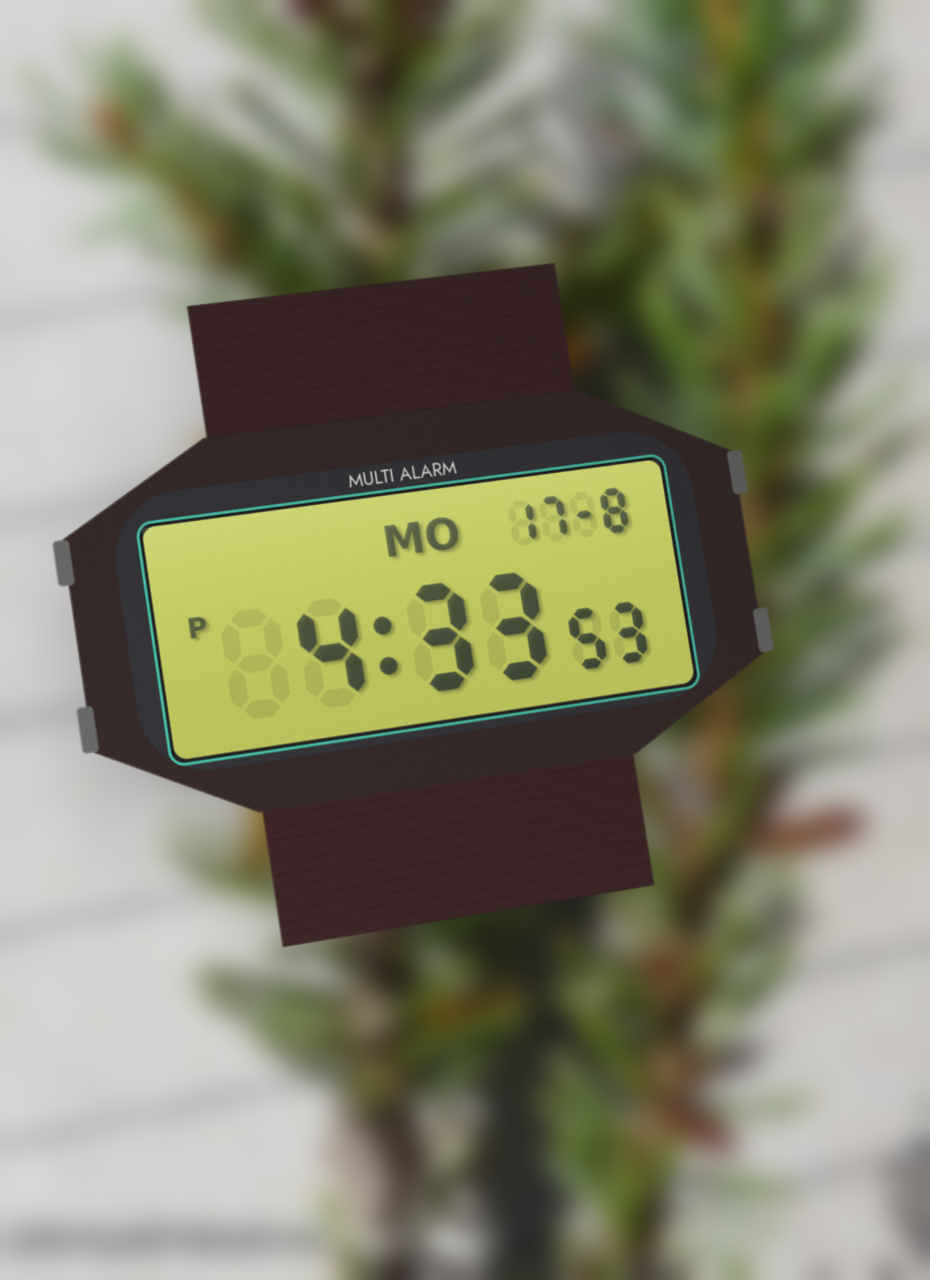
4:33:53
